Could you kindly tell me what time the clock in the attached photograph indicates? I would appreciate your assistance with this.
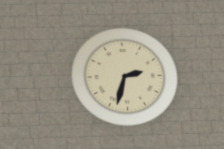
2:33
